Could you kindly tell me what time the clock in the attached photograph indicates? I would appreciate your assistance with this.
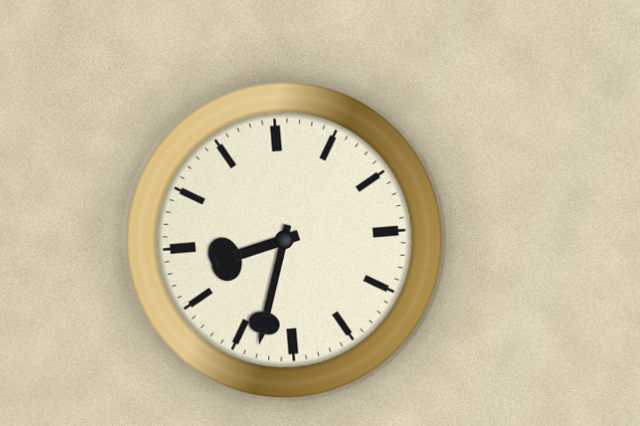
8:33
